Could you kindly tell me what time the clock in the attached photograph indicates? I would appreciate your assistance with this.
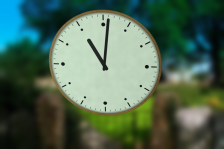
11:01
